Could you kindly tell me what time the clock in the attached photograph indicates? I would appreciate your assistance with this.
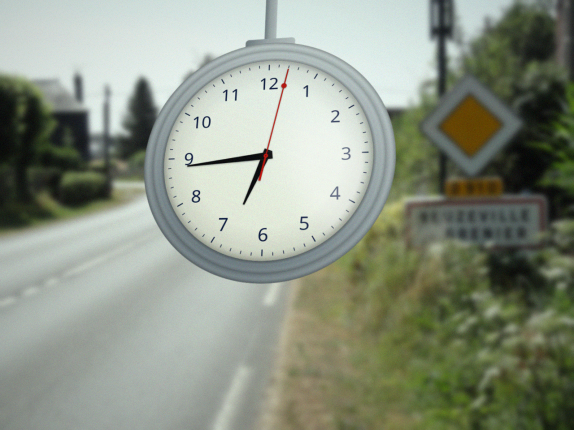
6:44:02
